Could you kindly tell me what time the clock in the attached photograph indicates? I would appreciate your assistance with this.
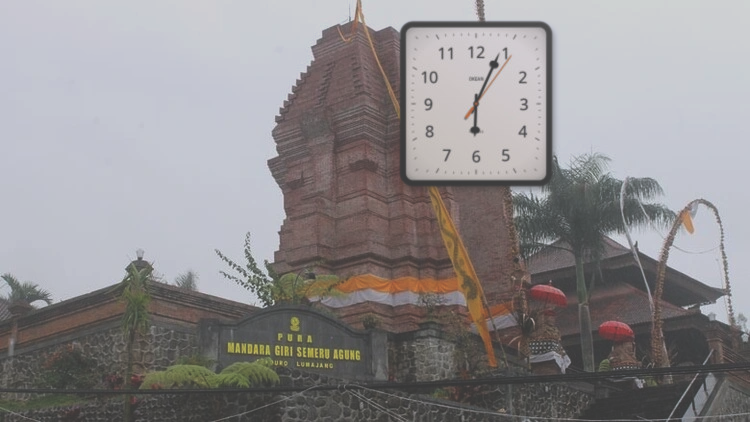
6:04:06
